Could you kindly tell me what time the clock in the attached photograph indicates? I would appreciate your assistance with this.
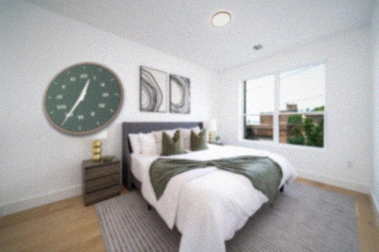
12:35
